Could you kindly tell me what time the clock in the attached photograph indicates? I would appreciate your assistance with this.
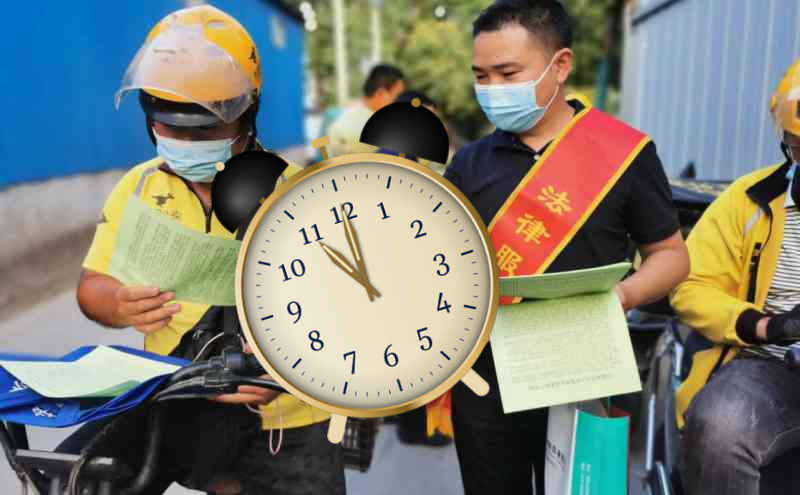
11:00
